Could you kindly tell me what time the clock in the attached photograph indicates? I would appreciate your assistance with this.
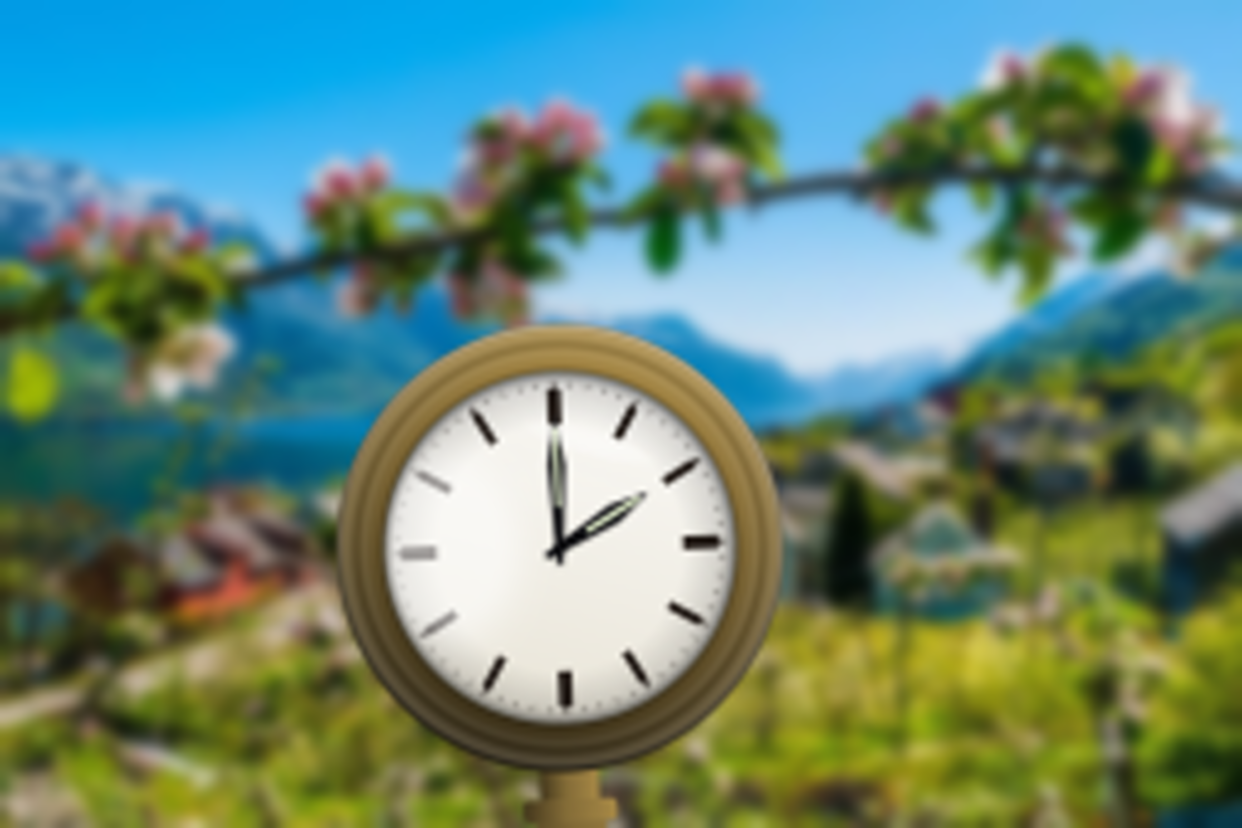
2:00
